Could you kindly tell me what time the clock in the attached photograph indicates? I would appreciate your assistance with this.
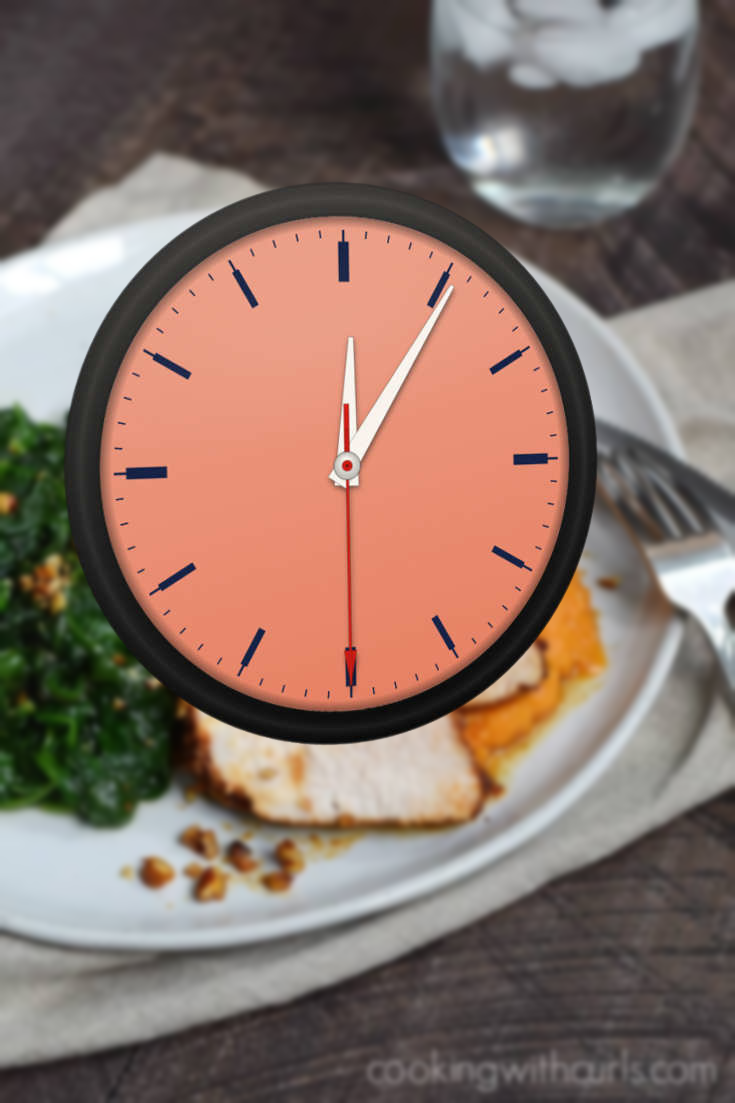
12:05:30
